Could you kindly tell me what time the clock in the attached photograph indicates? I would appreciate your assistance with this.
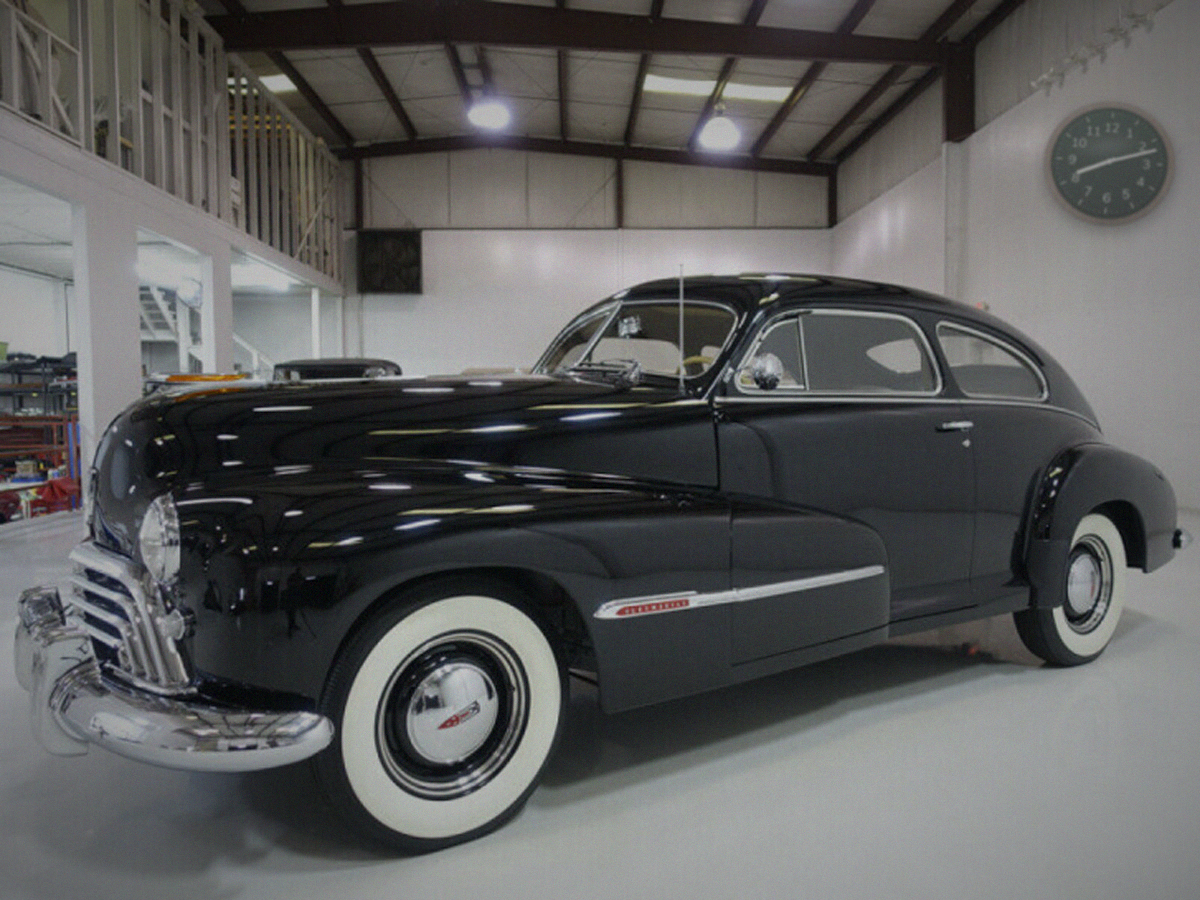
8:12
